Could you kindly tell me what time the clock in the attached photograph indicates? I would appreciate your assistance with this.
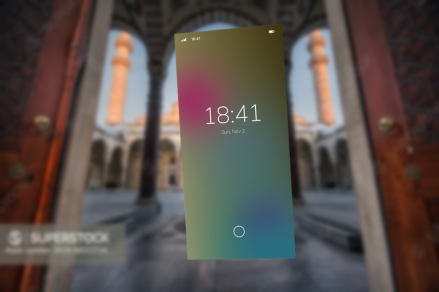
18:41
